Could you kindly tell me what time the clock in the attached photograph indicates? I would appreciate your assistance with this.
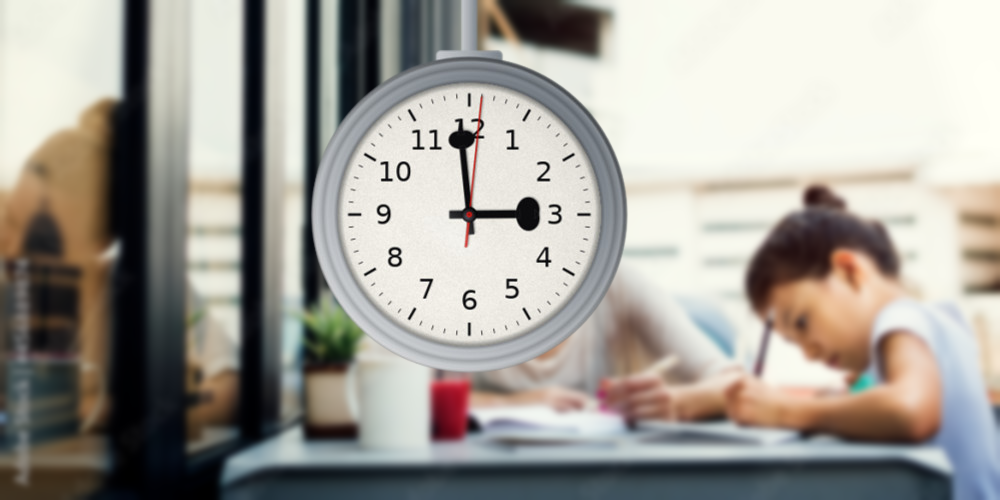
2:59:01
